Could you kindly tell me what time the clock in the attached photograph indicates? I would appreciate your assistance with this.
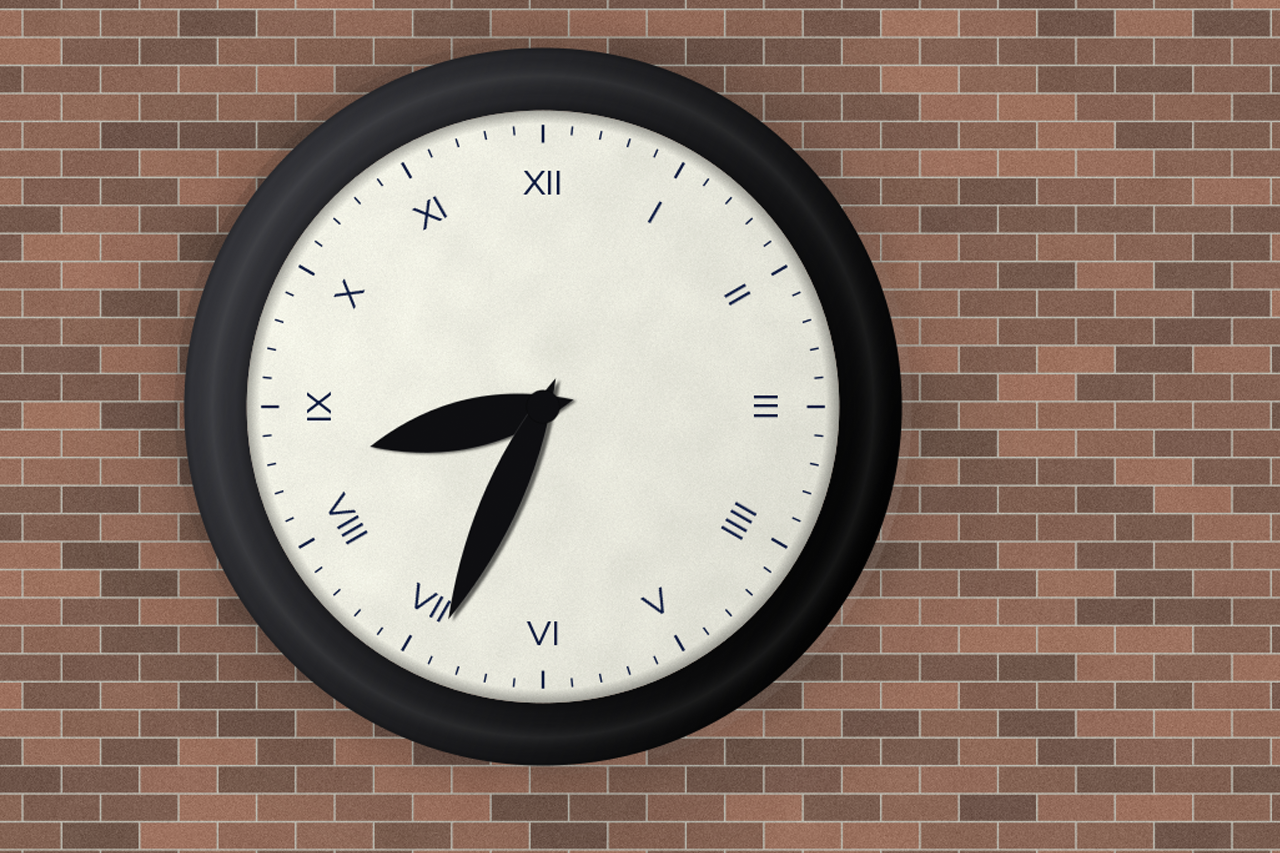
8:34
